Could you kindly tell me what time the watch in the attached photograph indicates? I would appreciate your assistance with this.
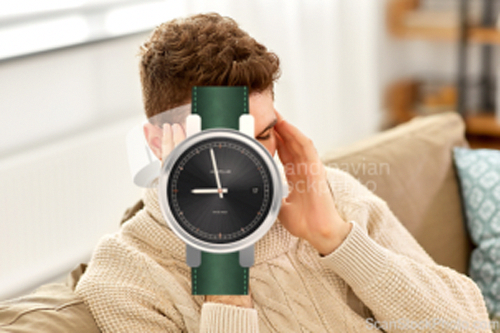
8:58
